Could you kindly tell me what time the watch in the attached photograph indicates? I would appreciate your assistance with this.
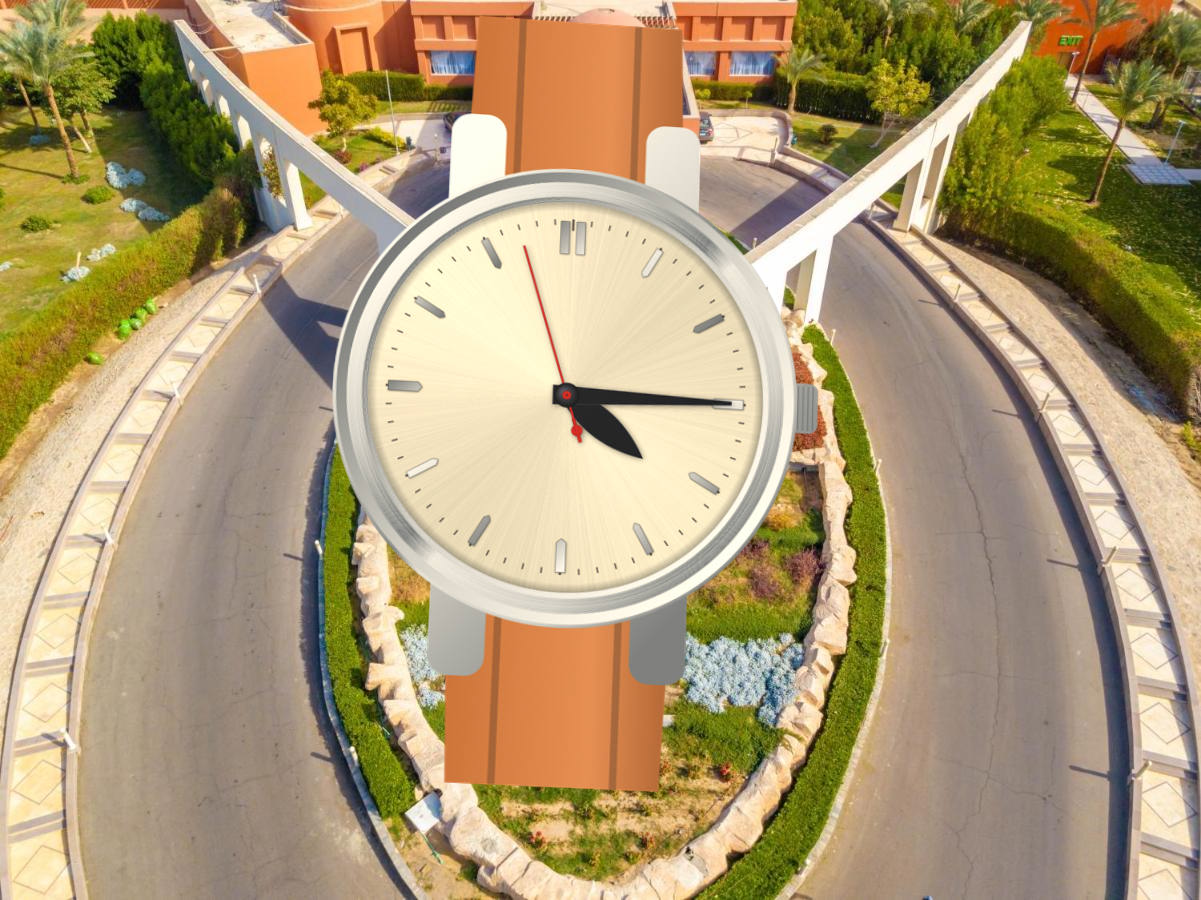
4:14:57
